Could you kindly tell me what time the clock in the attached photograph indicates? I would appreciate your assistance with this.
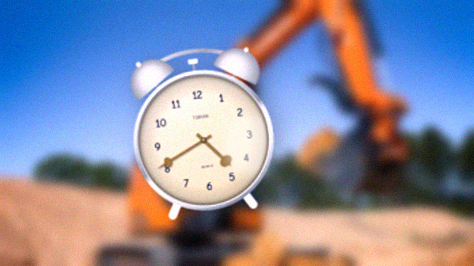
4:41
